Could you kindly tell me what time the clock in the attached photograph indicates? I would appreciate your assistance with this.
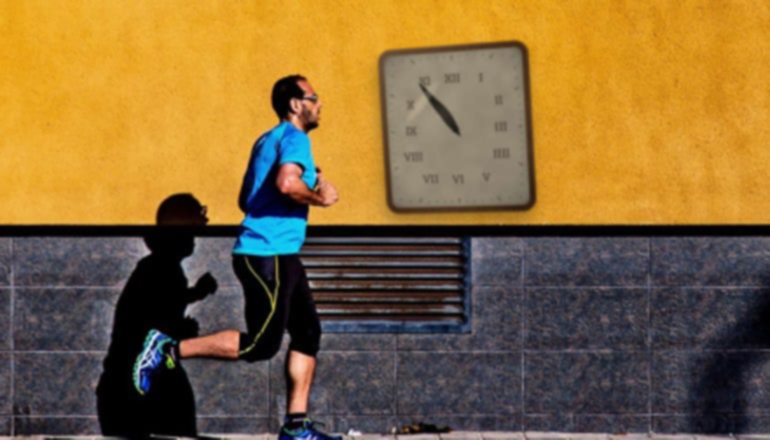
10:54
